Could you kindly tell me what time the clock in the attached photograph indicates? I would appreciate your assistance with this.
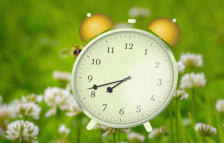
7:42
